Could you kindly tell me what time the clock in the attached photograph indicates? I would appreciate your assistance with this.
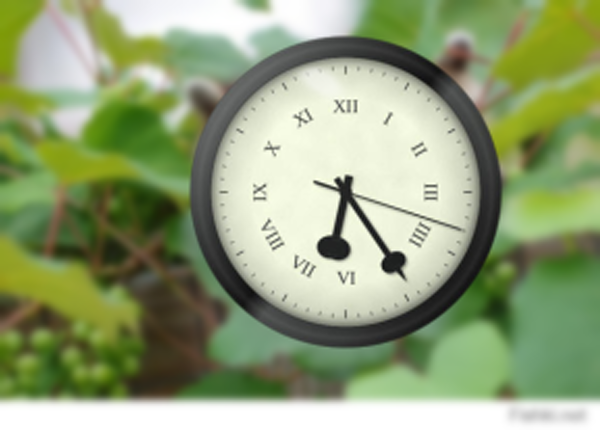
6:24:18
